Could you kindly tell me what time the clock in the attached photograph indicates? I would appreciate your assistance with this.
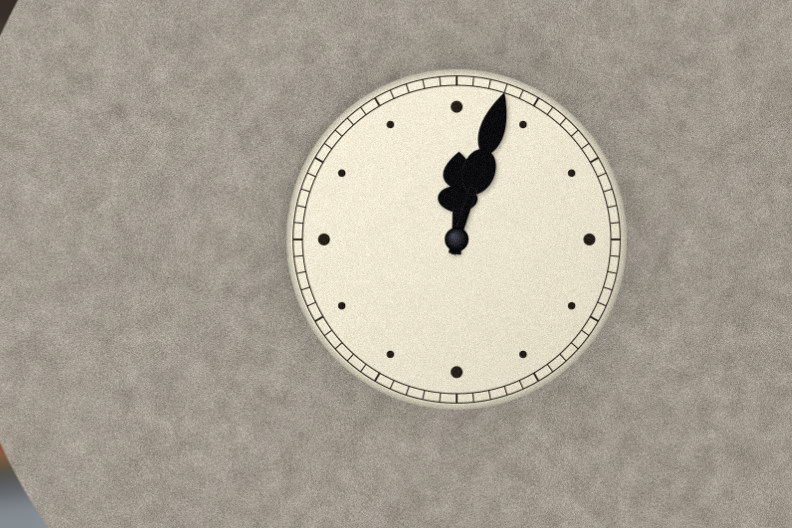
12:03
